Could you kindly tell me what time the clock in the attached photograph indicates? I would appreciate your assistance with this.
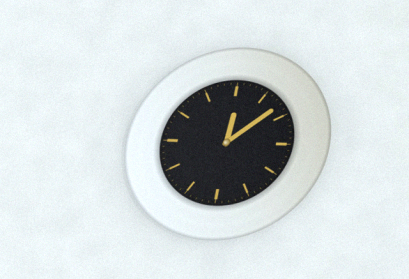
12:08
